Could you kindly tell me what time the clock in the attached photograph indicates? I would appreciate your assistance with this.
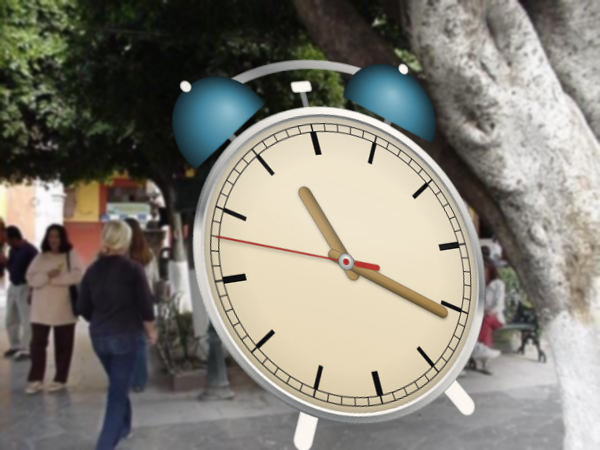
11:20:48
